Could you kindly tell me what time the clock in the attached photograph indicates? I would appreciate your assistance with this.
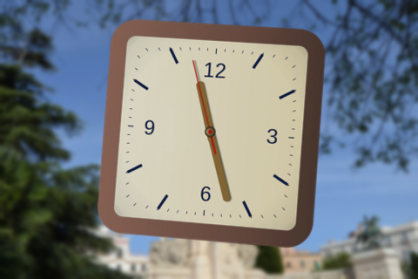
11:26:57
